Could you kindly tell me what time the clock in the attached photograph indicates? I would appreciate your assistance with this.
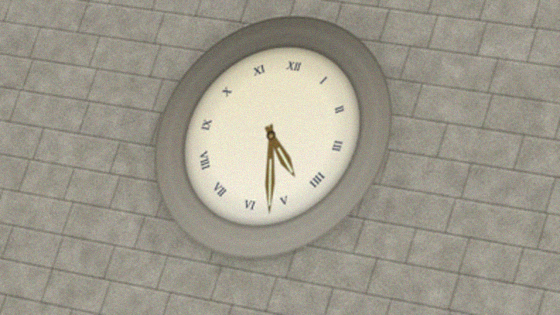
4:27
